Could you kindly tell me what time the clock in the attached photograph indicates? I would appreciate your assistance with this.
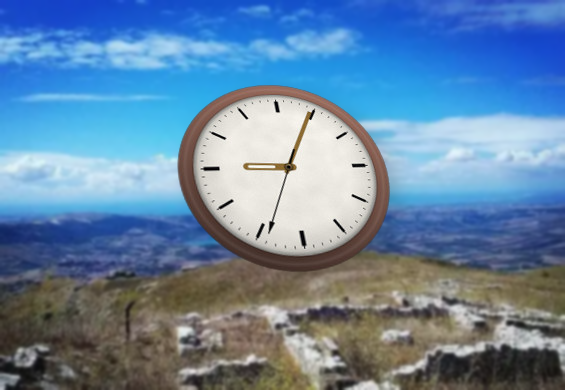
9:04:34
